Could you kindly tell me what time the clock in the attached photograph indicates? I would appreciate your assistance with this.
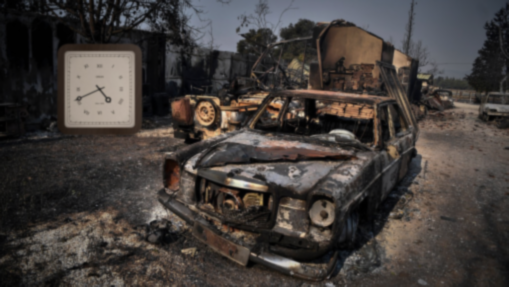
4:41
